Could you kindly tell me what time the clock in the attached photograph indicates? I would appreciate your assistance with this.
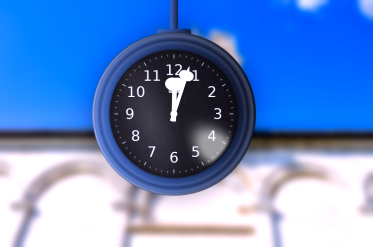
12:03
